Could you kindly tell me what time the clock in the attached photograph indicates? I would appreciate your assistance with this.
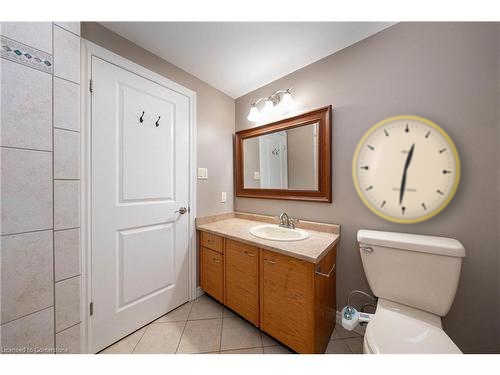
12:31
